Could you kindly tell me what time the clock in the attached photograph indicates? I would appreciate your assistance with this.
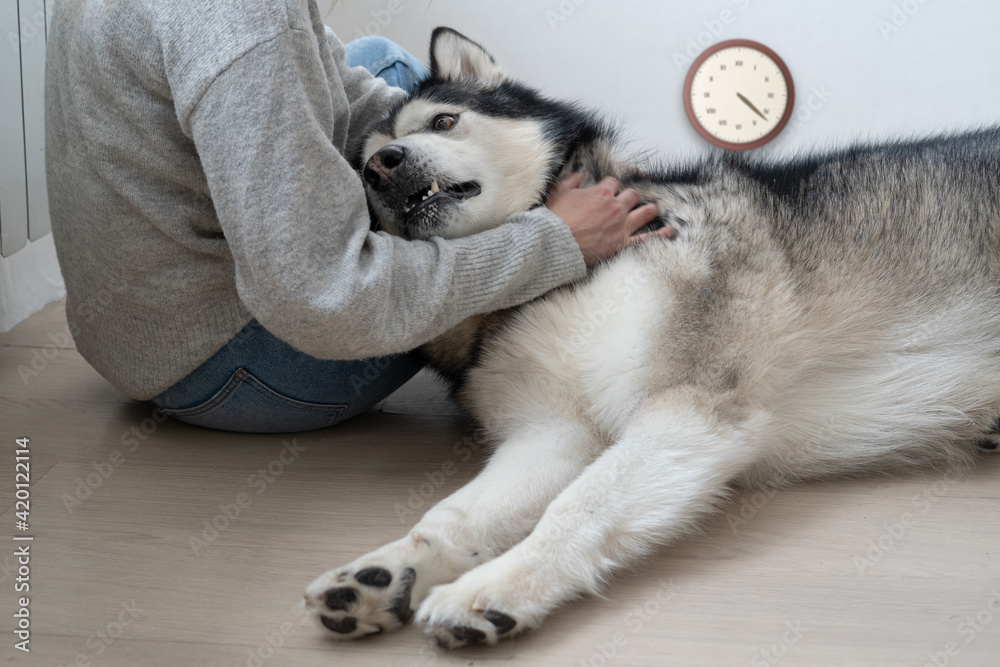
4:22
